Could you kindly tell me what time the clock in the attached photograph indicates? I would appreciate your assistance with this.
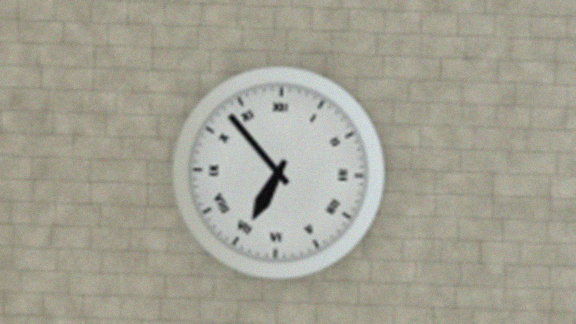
6:53
